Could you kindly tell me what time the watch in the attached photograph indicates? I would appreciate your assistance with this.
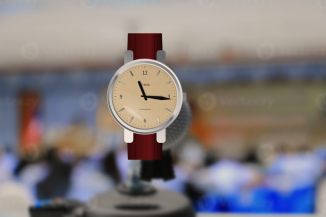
11:16
